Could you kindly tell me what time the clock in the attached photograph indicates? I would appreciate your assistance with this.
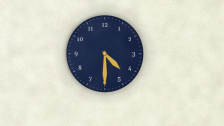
4:30
